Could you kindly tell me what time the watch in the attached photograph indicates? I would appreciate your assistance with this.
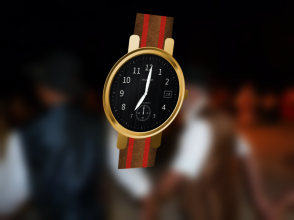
7:01
